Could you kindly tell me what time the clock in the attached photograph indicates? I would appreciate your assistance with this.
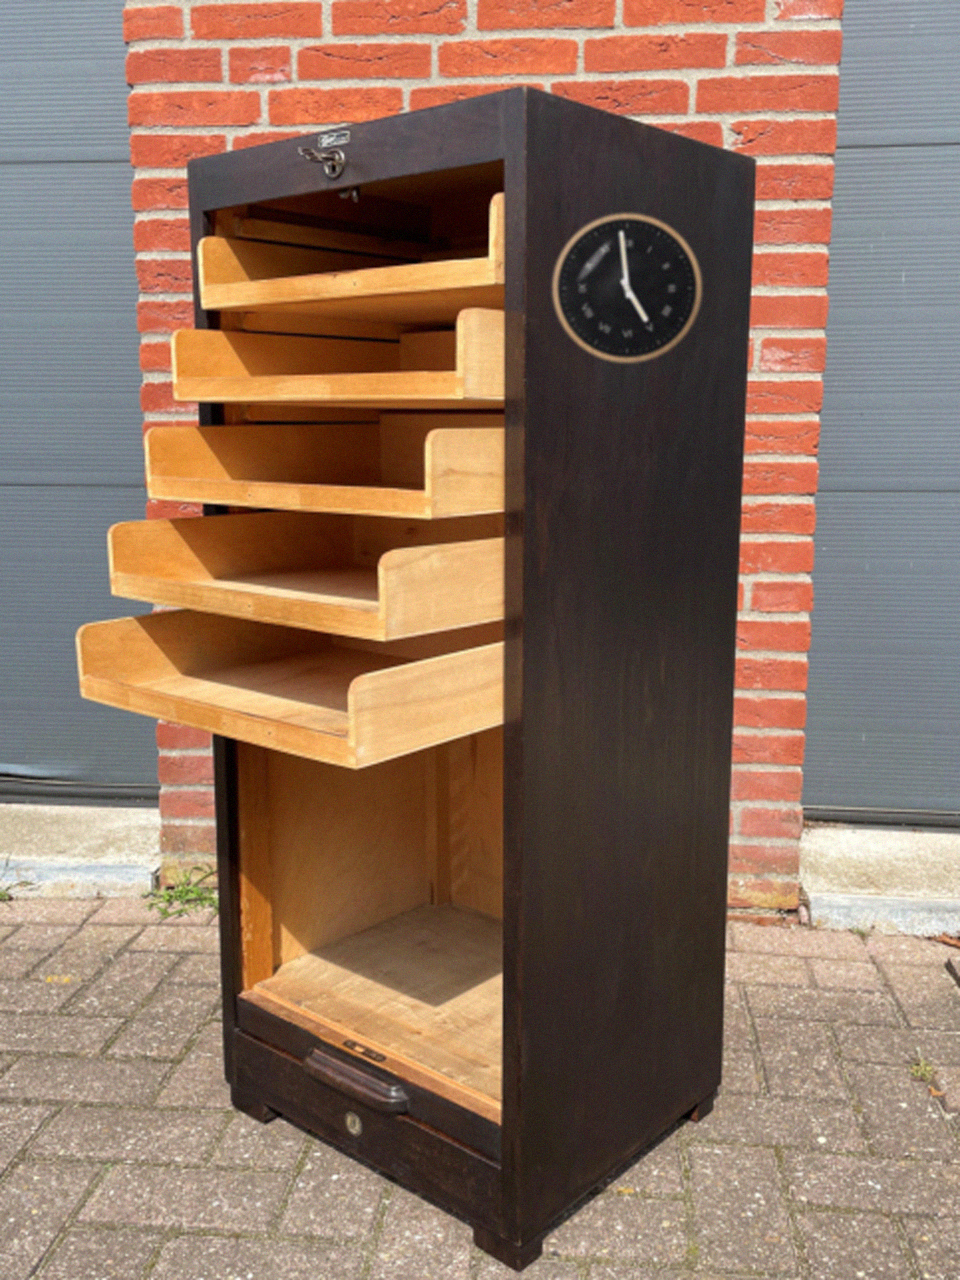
4:59
